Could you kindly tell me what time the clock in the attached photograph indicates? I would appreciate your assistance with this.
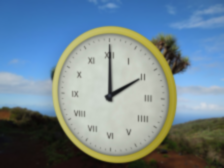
2:00
